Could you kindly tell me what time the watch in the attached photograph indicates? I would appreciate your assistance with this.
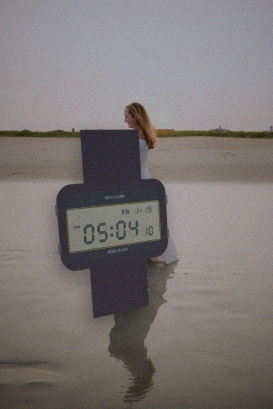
5:04:10
